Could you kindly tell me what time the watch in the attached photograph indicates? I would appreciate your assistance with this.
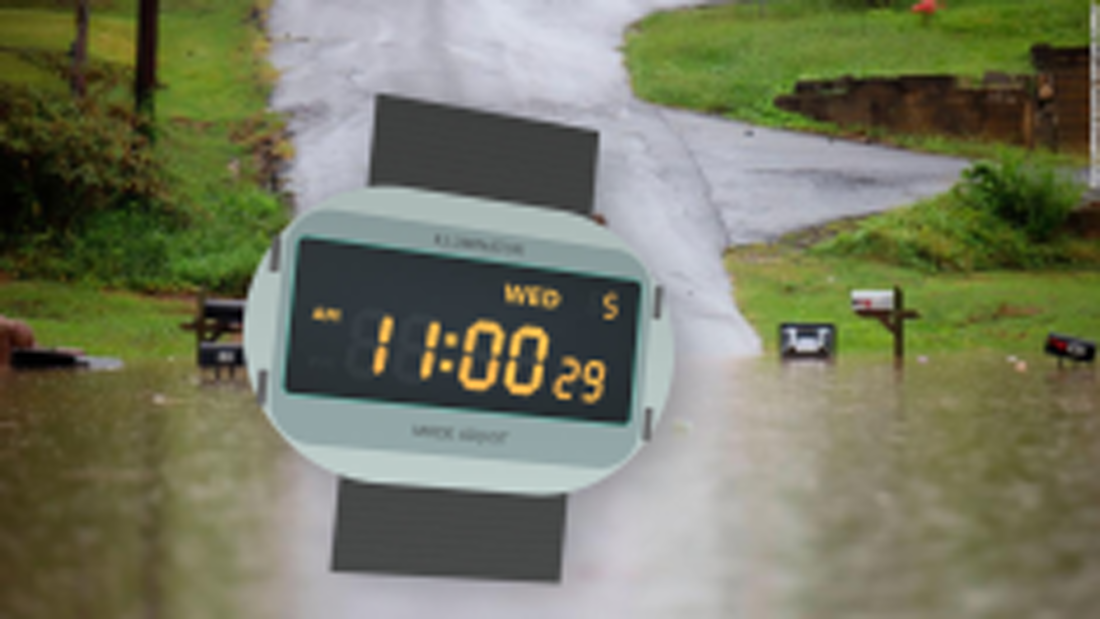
11:00:29
